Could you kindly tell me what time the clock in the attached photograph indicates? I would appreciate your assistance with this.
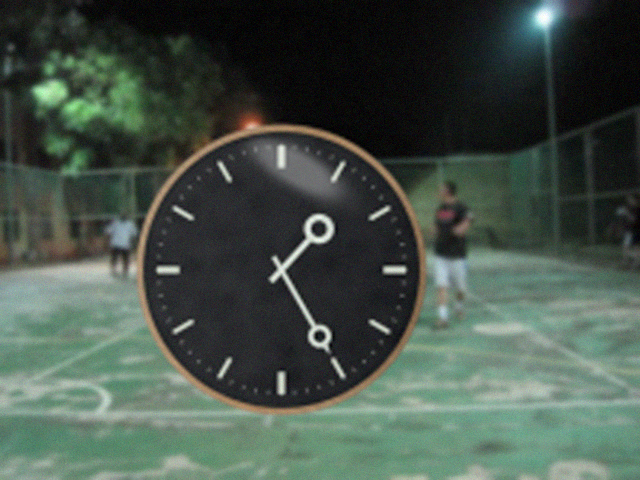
1:25
